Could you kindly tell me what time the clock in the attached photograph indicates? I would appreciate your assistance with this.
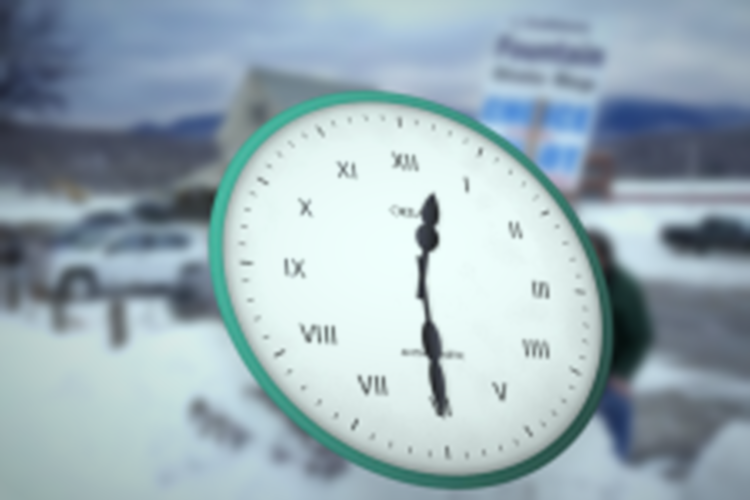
12:30
